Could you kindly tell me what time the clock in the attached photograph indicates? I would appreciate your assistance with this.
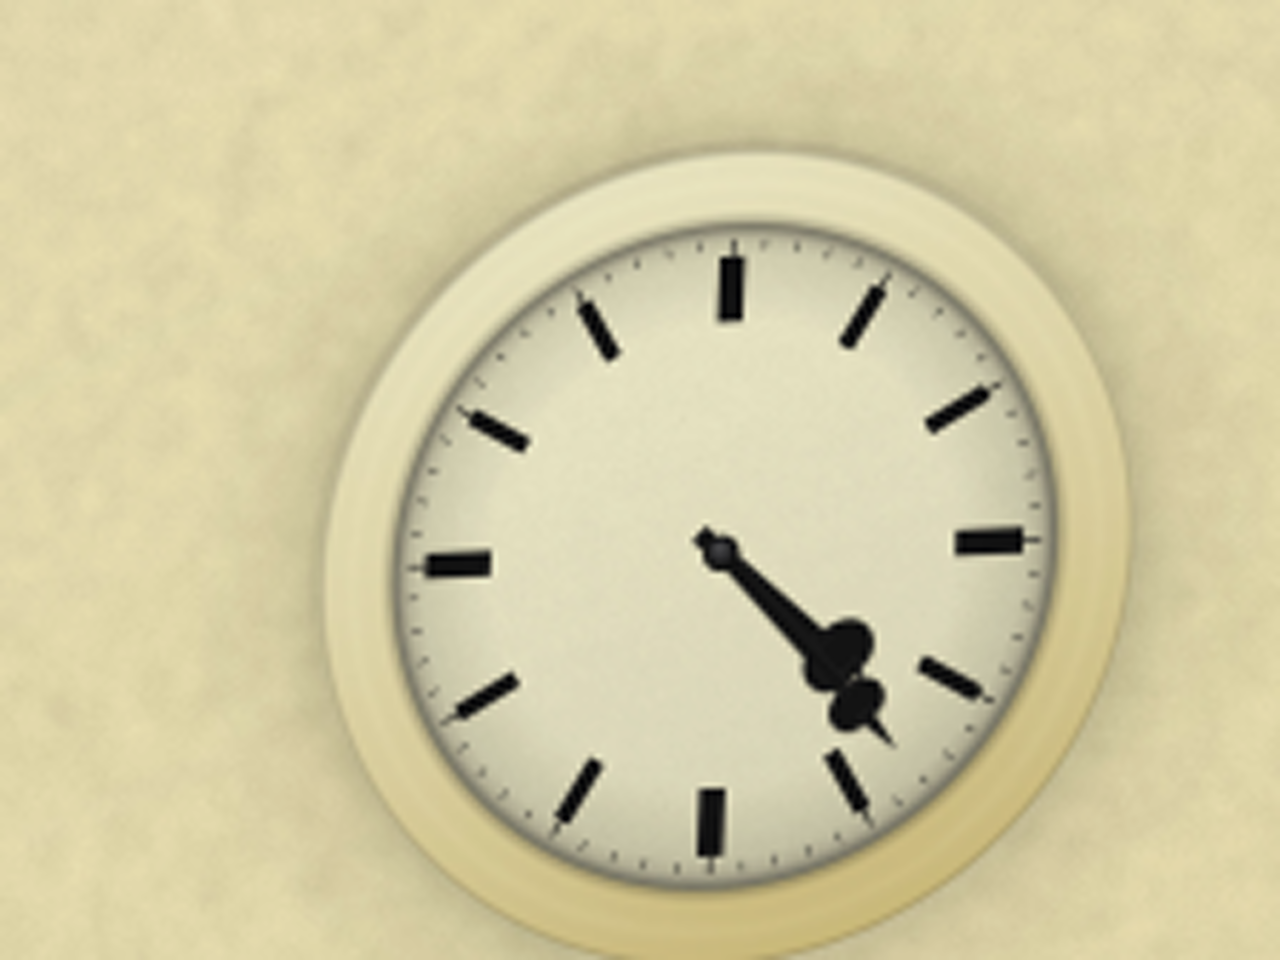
4:23
